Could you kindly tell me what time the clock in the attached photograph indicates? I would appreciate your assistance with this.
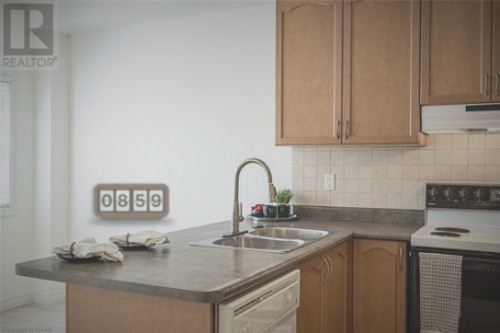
8:59
